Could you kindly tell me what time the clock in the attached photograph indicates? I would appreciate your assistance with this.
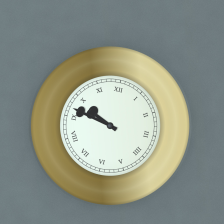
9:47
